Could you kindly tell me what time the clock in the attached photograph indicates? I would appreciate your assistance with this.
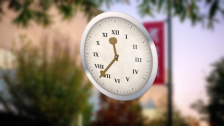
11:37
